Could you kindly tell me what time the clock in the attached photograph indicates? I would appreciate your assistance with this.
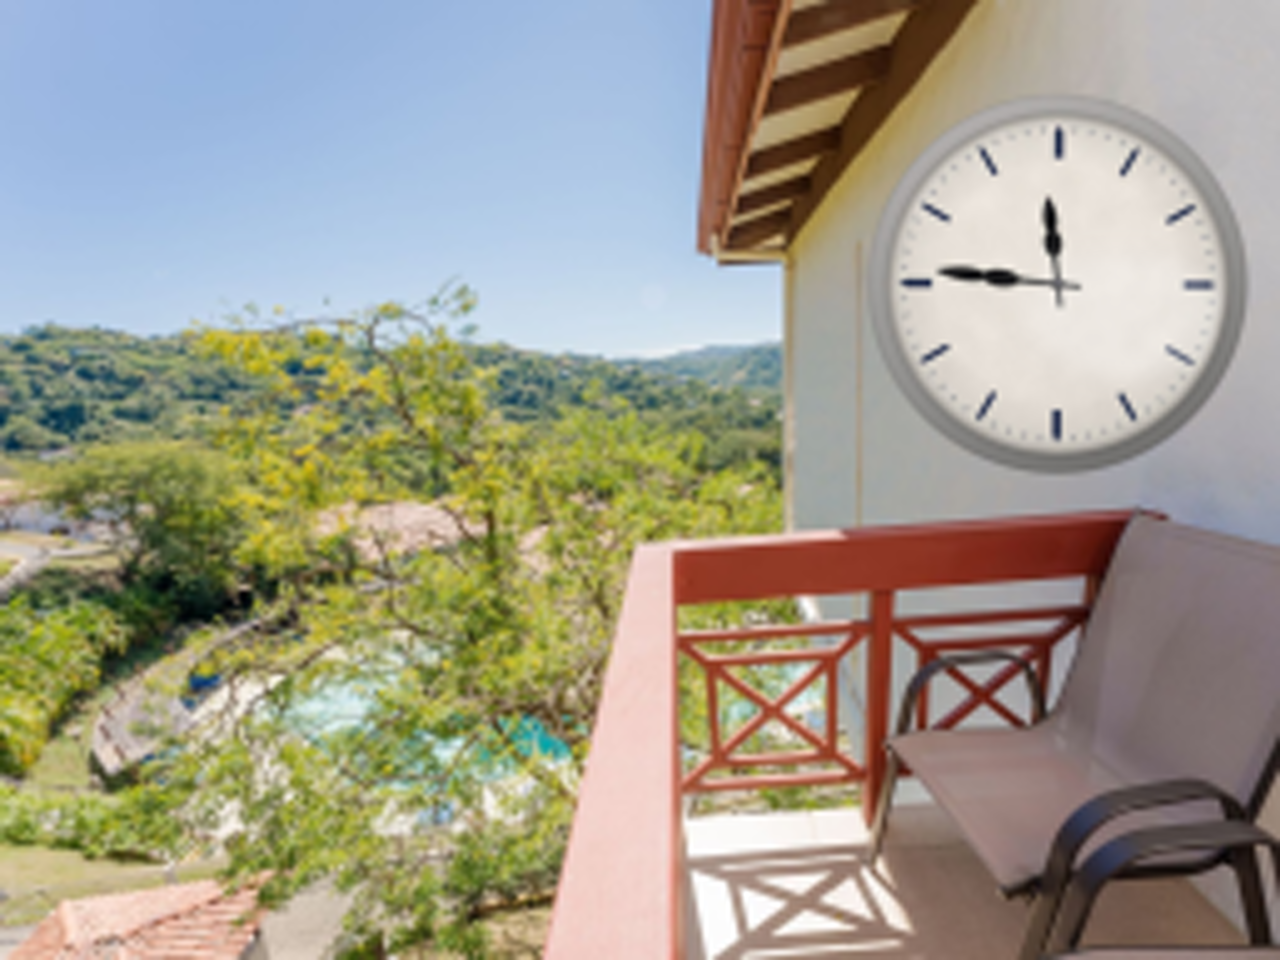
11:46
